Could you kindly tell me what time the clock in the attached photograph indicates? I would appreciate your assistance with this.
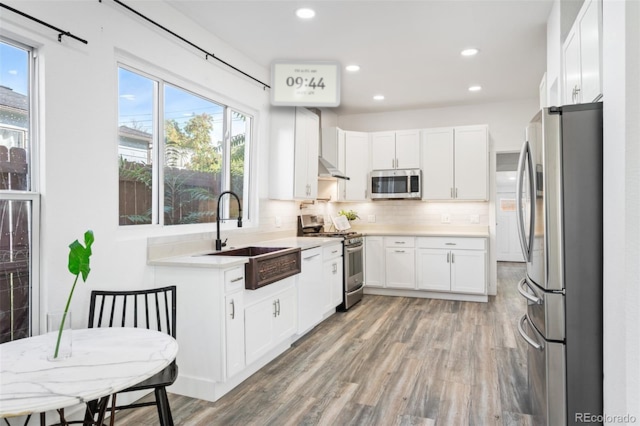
9:44
